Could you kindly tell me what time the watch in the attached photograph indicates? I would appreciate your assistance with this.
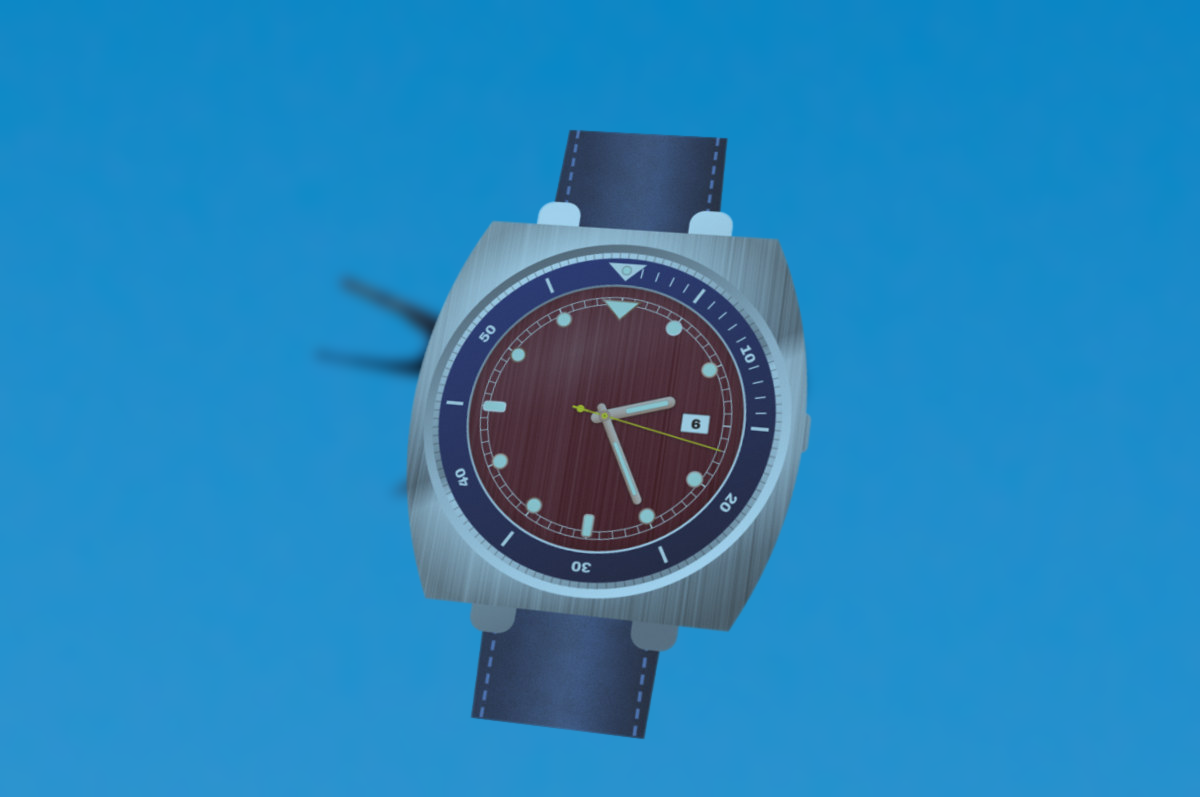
2:25:17
